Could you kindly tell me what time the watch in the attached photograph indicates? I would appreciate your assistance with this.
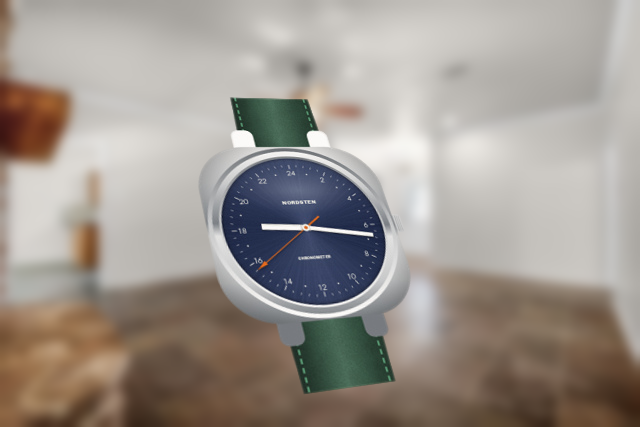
18:16:39
